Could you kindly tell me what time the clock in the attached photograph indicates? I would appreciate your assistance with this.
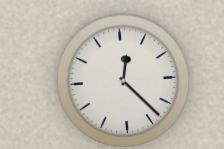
12:23
